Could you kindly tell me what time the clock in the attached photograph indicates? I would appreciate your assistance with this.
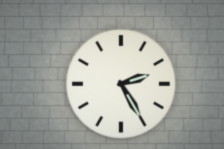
2:25
